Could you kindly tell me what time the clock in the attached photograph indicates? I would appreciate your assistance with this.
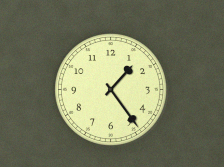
1:24
